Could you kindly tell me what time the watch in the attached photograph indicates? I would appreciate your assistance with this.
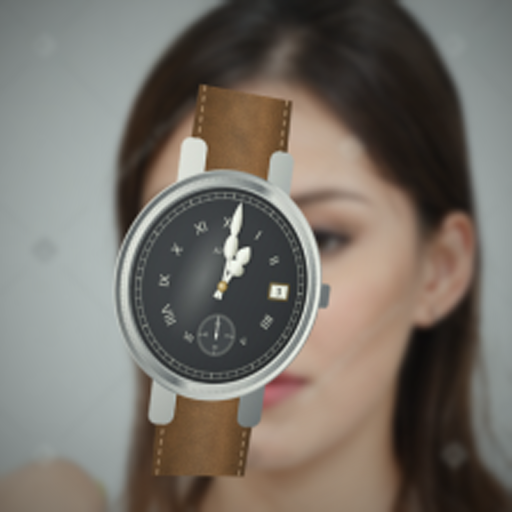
1:01
